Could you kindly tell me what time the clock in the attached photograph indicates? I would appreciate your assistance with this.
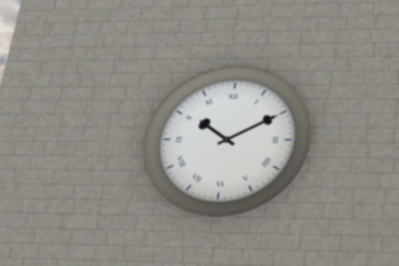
10:10
